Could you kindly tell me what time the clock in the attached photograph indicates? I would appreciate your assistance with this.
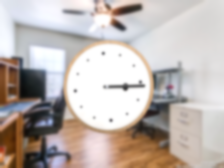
3:16
